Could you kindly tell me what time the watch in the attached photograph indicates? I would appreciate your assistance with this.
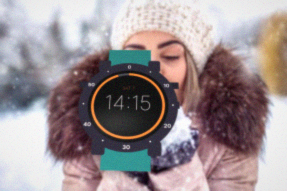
14:15
